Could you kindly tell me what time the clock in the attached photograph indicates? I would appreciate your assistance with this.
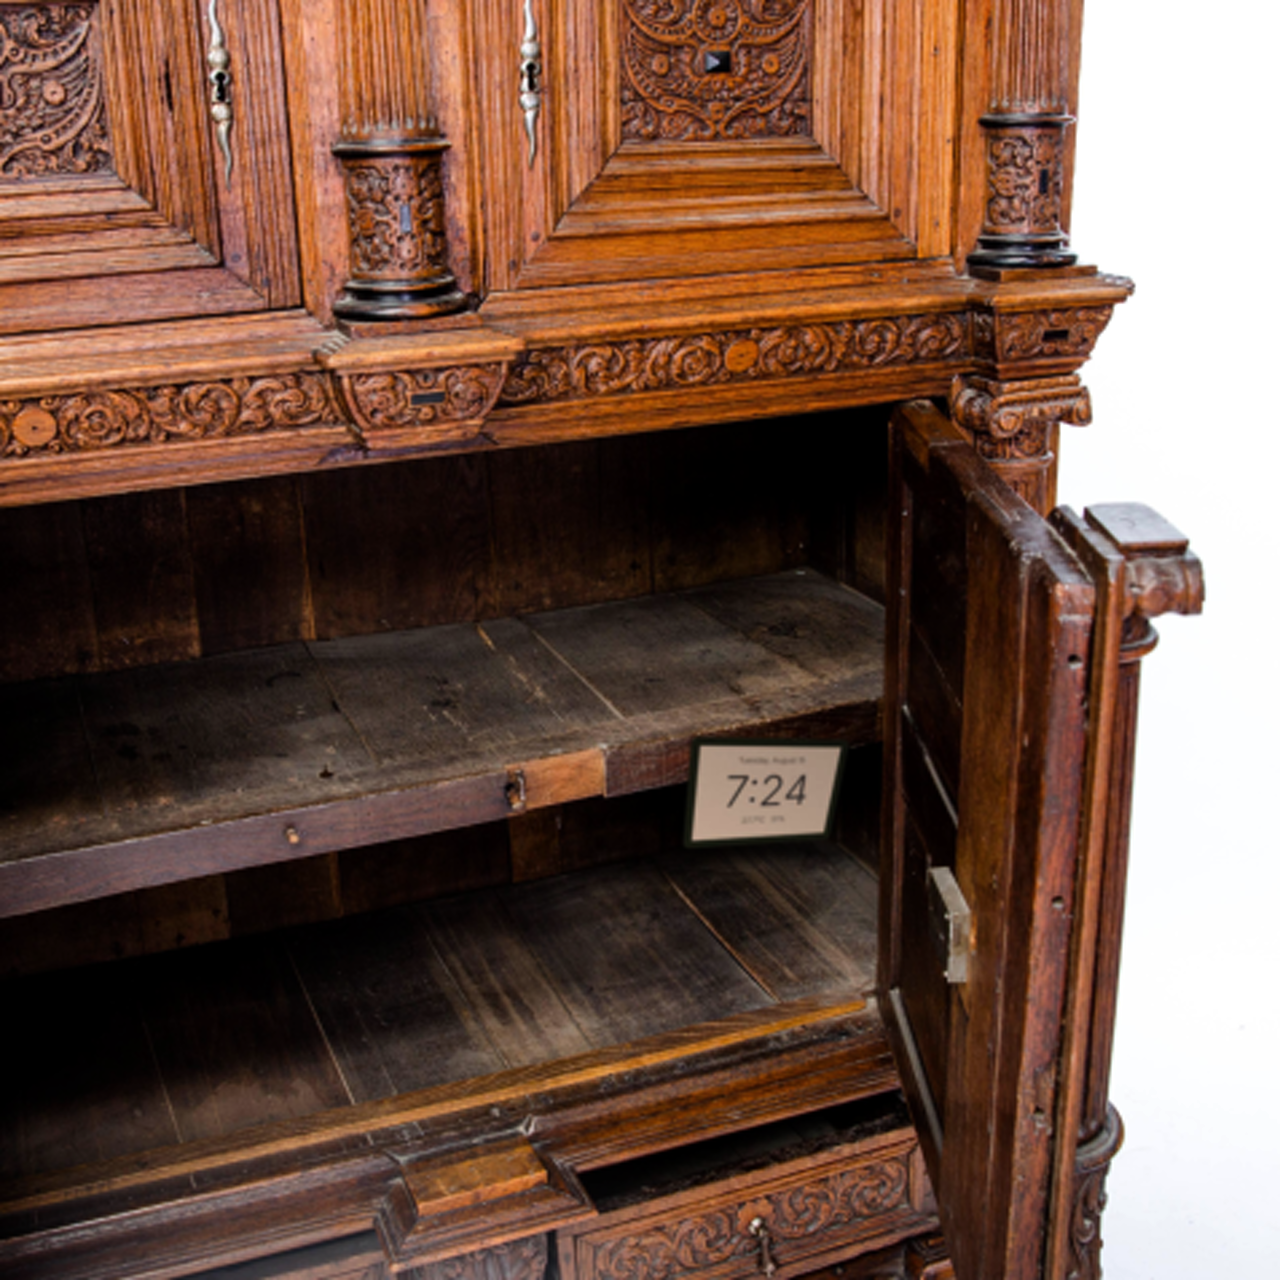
7:24
